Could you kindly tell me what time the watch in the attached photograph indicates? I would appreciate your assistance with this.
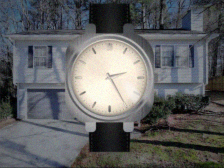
2:25
